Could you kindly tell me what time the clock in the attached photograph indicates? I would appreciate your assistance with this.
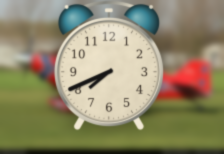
7:41
